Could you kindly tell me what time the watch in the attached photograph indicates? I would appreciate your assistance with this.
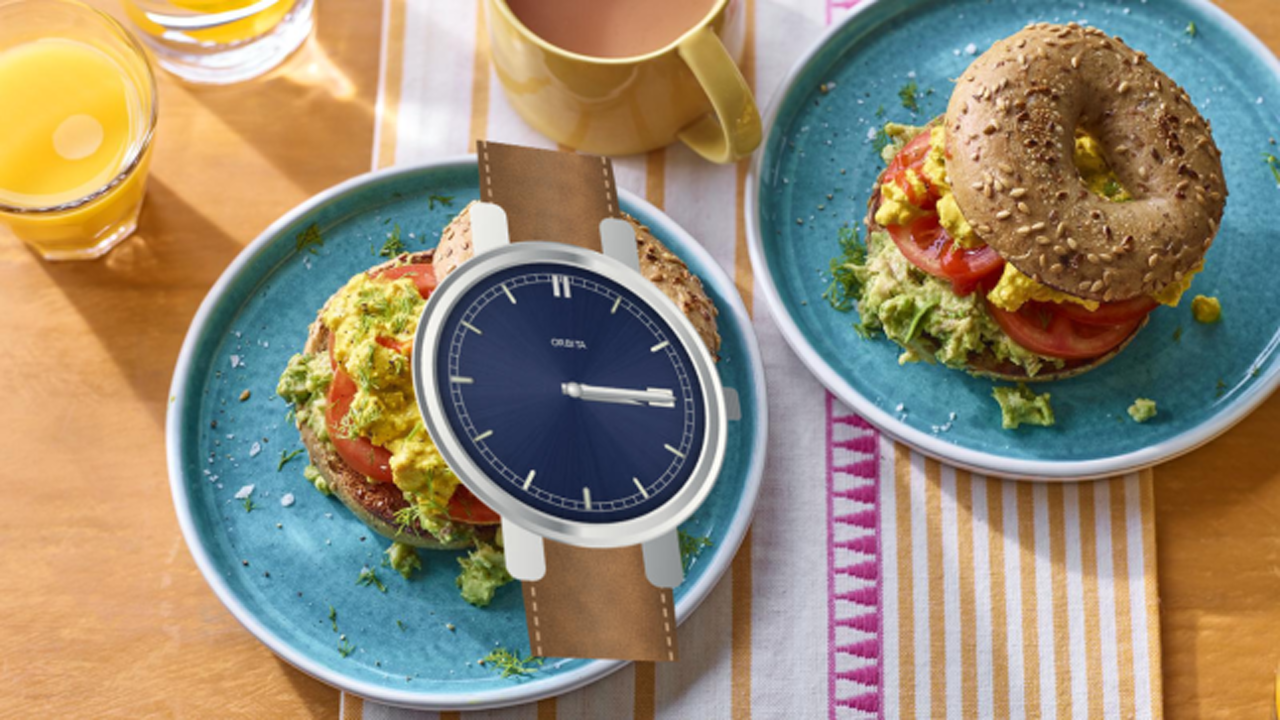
3:15
